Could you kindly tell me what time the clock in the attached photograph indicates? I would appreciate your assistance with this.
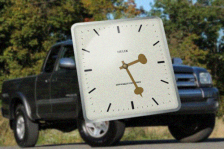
2:27
